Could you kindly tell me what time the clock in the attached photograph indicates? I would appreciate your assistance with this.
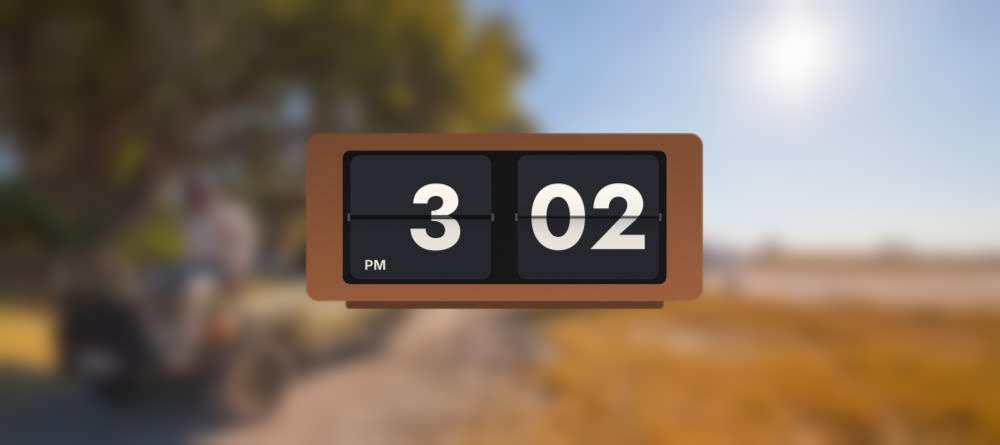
3:02
